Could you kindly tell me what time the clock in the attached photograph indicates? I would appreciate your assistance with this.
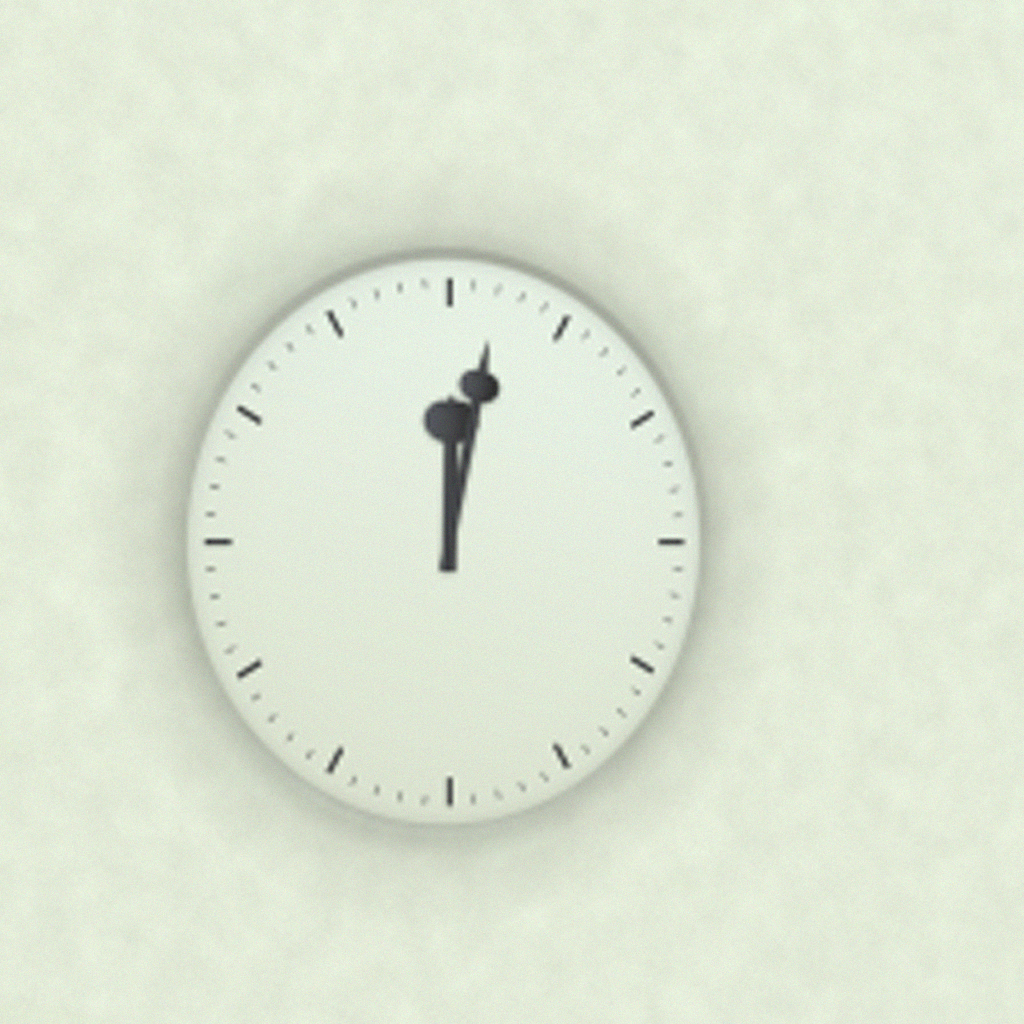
12:02
